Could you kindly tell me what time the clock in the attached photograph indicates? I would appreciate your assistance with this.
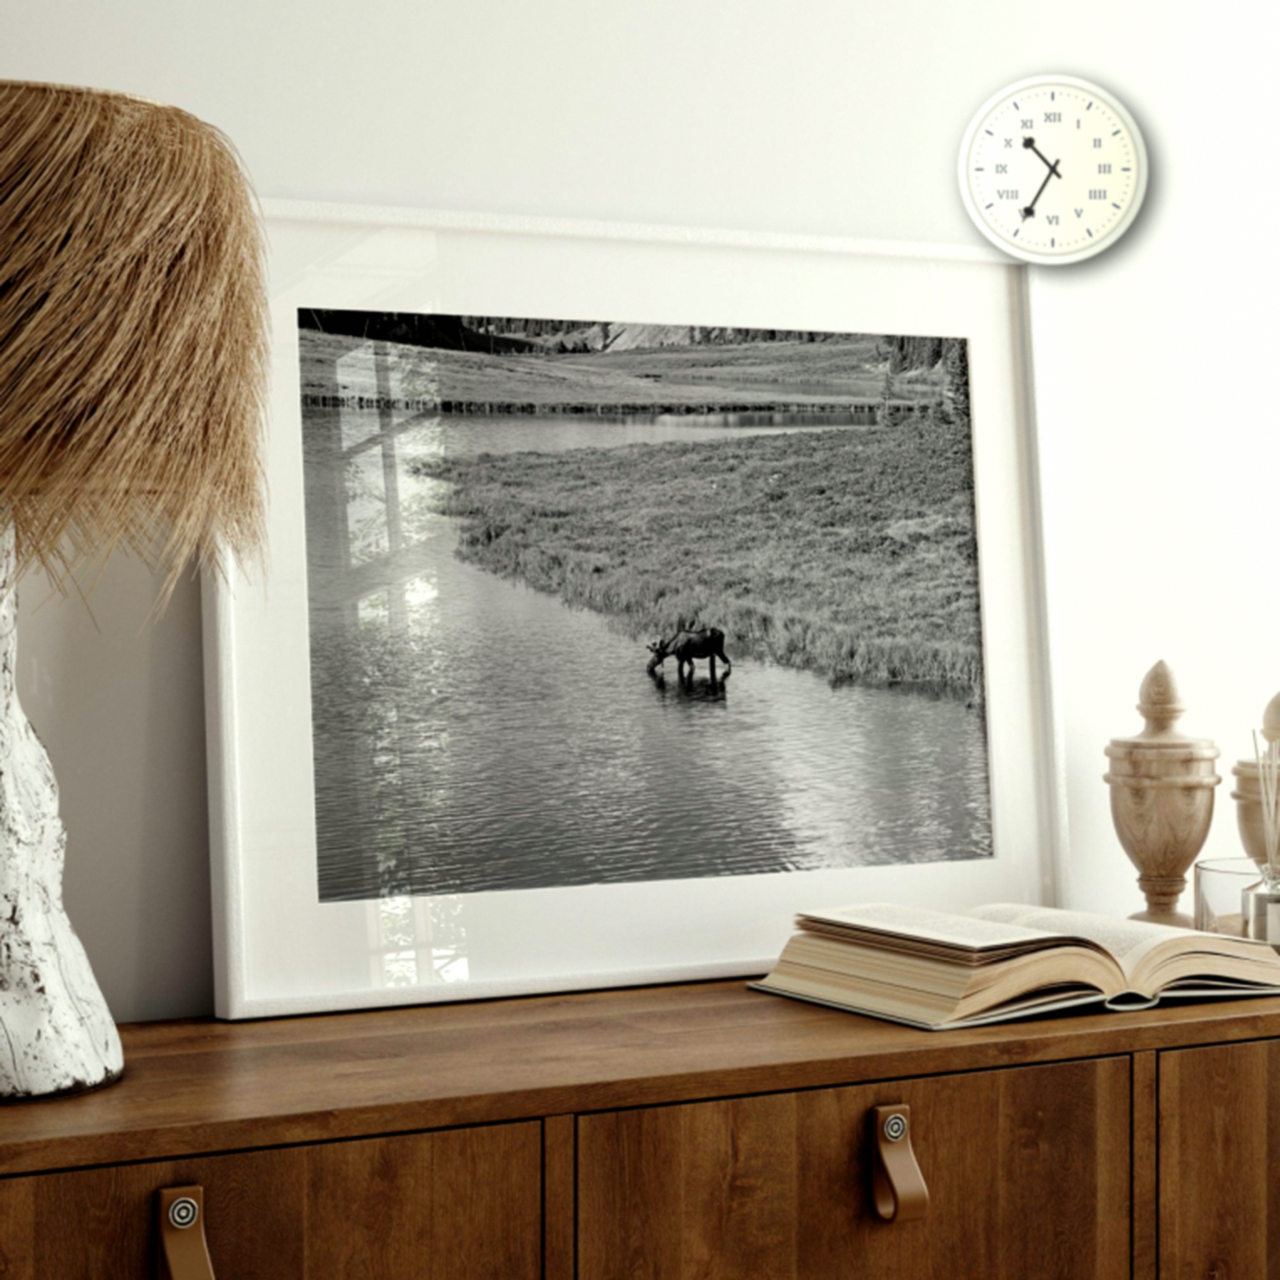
10:35
